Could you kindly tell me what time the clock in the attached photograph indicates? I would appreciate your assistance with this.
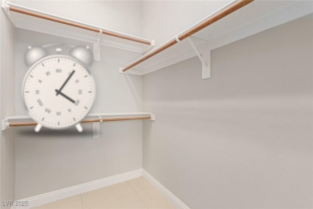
4:06
